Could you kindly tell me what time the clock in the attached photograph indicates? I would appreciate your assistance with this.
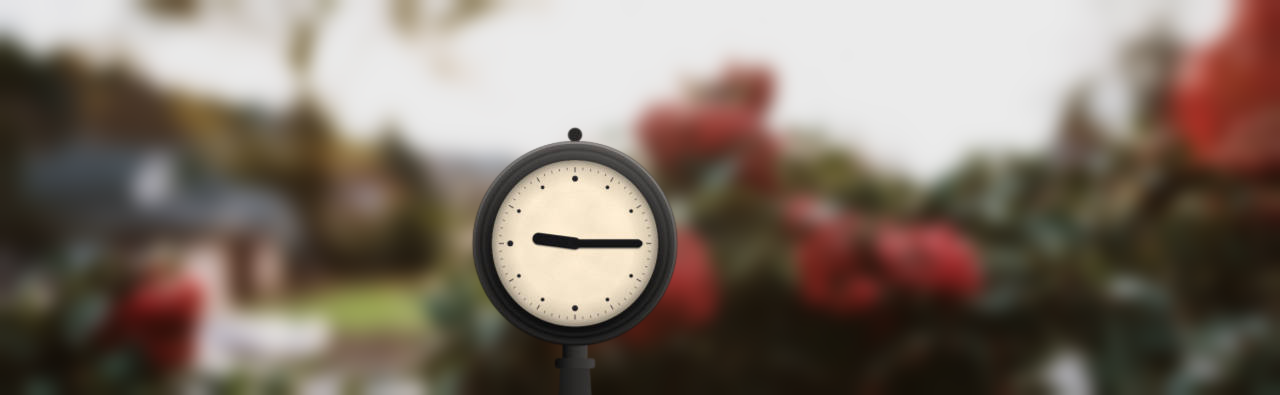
9:15
